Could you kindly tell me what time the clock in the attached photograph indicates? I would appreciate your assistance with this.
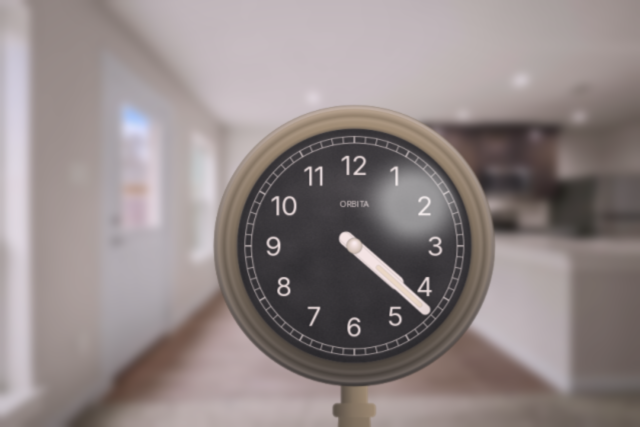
4:22
